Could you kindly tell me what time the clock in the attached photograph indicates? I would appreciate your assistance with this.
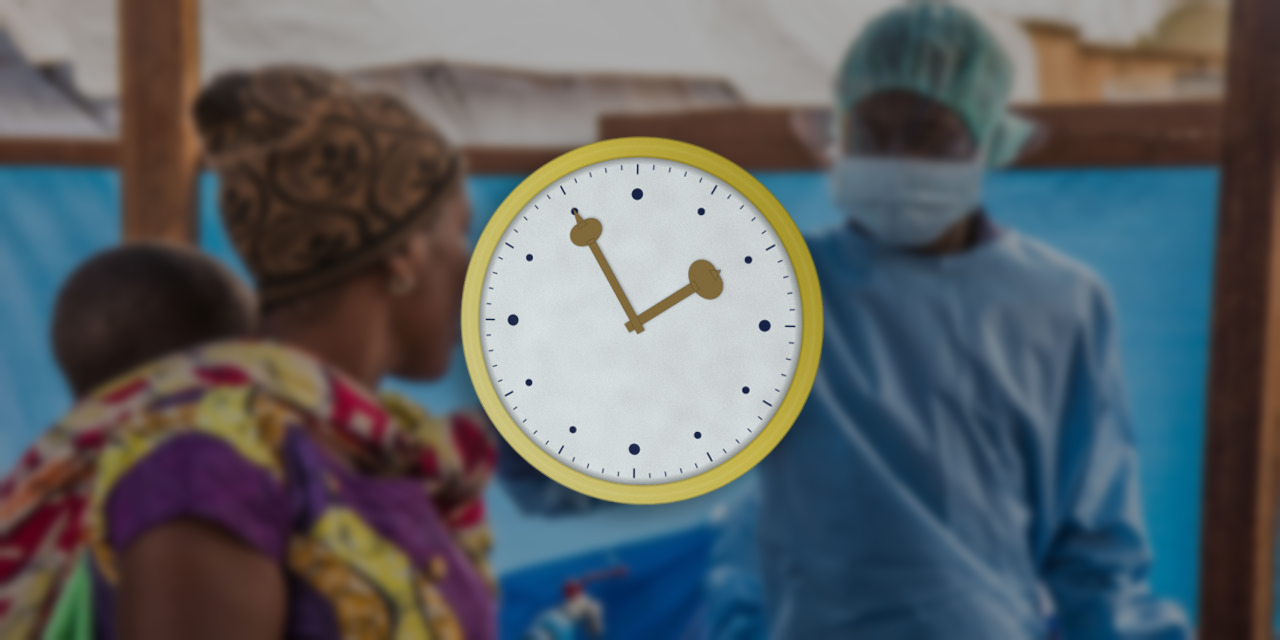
1:55
